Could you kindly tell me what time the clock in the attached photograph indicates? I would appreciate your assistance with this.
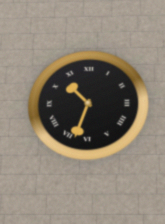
10:33
